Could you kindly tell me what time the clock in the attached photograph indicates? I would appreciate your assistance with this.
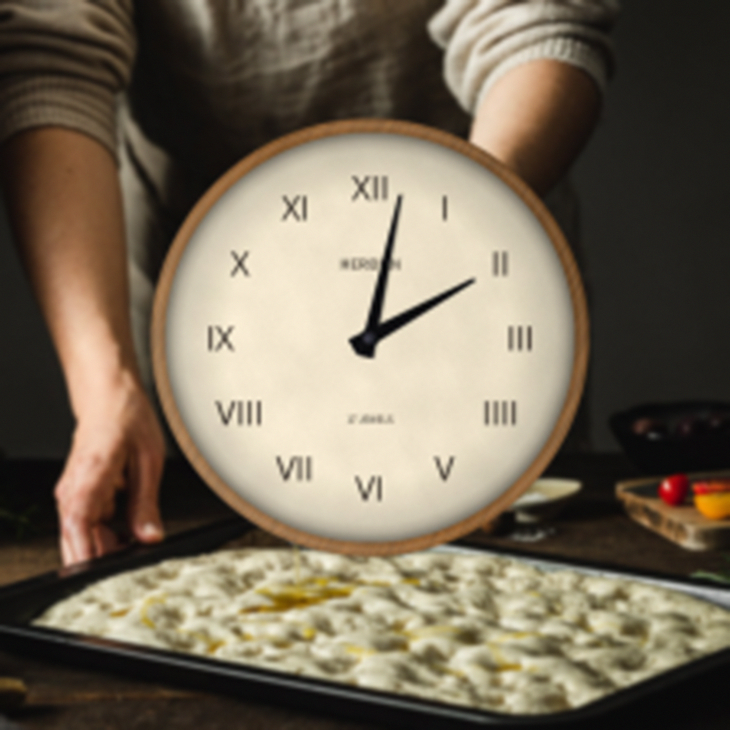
2:02
